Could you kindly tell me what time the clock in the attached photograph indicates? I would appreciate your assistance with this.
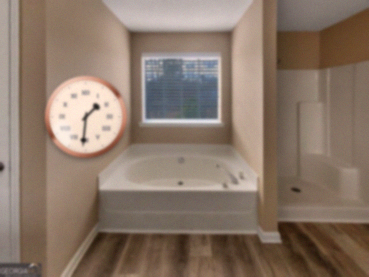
1:31
